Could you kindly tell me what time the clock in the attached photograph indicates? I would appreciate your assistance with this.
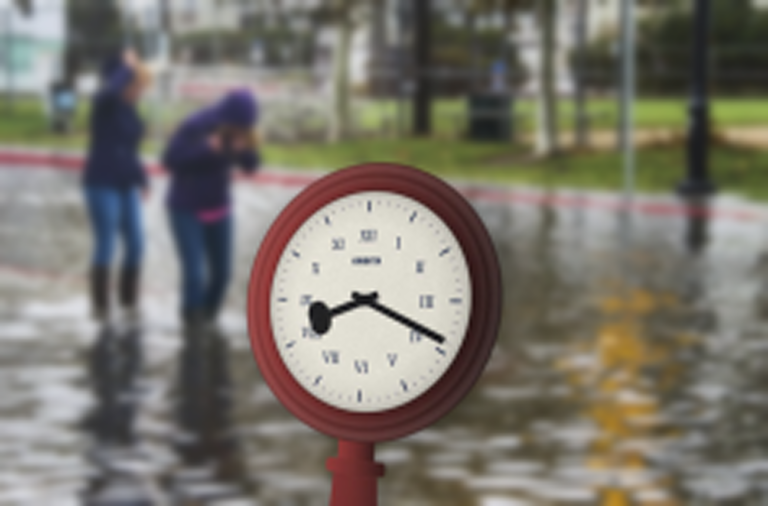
8:19
